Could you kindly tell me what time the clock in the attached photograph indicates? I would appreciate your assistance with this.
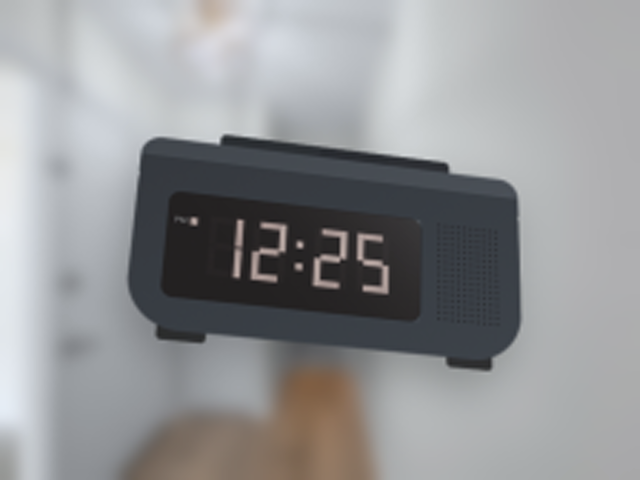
12:25
